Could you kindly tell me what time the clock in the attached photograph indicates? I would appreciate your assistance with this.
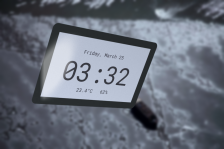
3:32
